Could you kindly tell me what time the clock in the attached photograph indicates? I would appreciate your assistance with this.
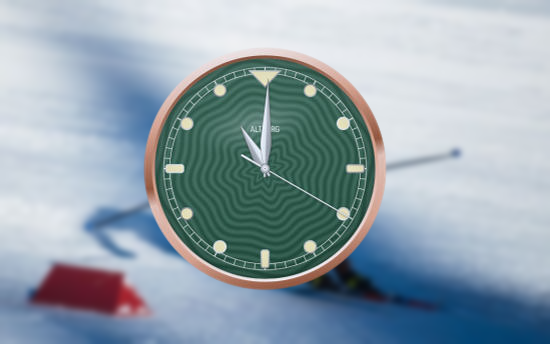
11:00:20
